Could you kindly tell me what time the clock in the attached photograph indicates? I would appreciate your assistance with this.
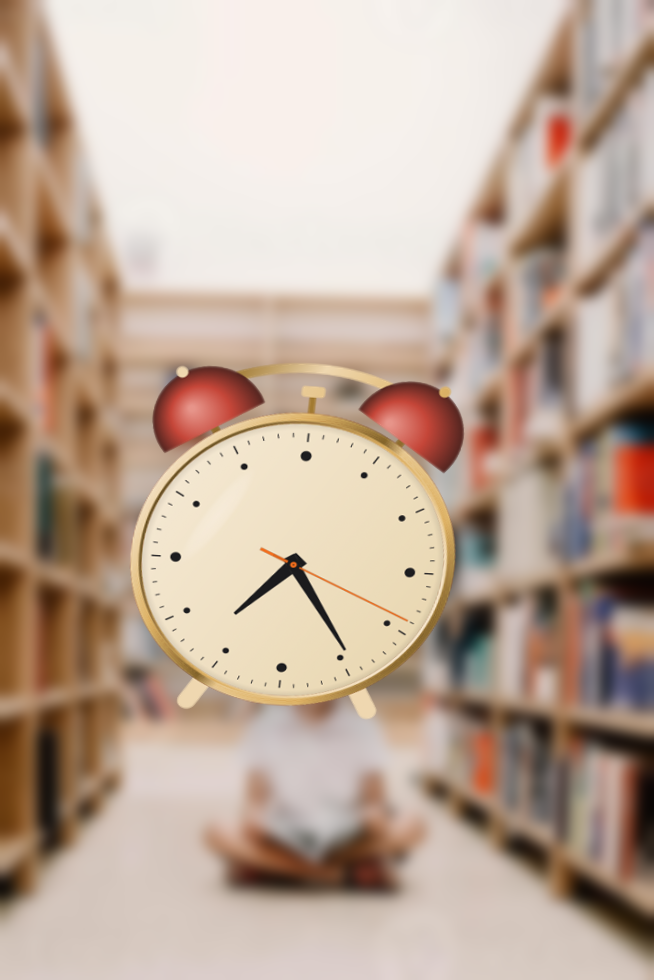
7:24:19
